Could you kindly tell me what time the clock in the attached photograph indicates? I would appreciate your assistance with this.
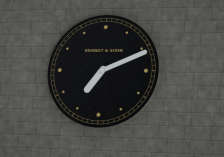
7:11
